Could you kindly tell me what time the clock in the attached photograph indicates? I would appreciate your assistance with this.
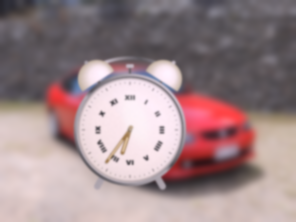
6:36
